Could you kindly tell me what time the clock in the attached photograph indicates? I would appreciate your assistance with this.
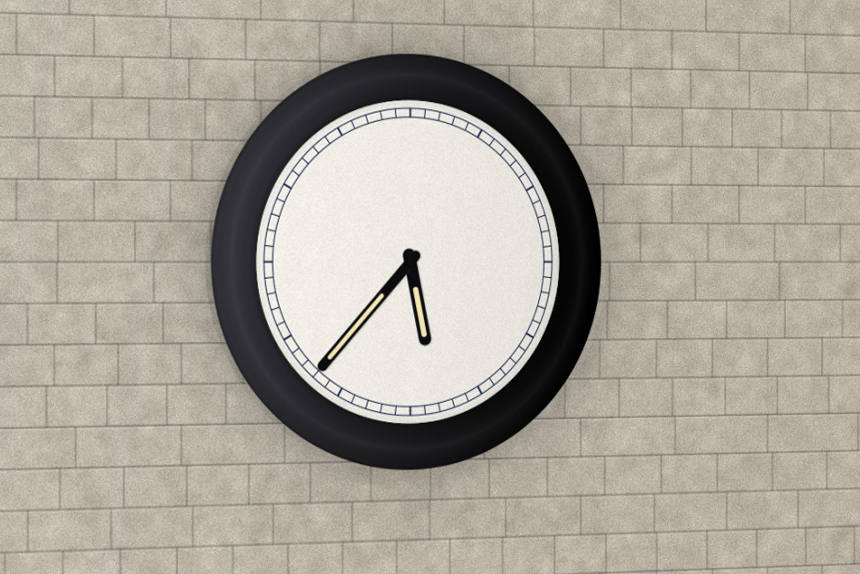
5:37
